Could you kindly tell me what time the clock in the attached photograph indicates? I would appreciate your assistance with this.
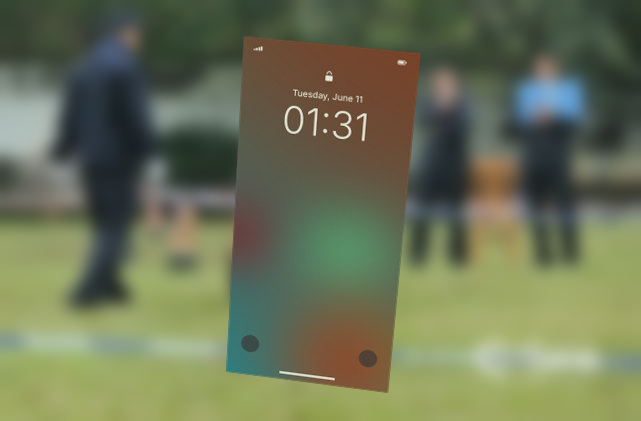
1:31
